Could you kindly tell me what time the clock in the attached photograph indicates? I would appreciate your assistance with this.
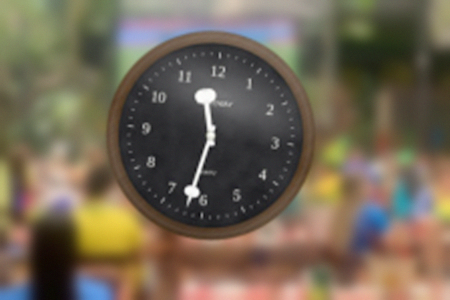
11:32
